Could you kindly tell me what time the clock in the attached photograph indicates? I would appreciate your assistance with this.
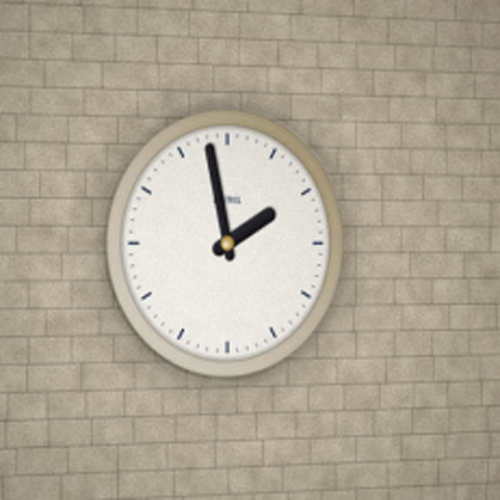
1:58
